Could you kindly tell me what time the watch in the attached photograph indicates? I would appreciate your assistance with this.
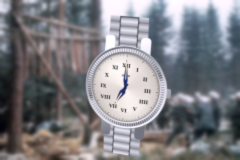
7:00
